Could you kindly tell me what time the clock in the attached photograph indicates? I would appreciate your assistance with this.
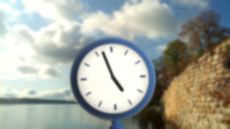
4:57
